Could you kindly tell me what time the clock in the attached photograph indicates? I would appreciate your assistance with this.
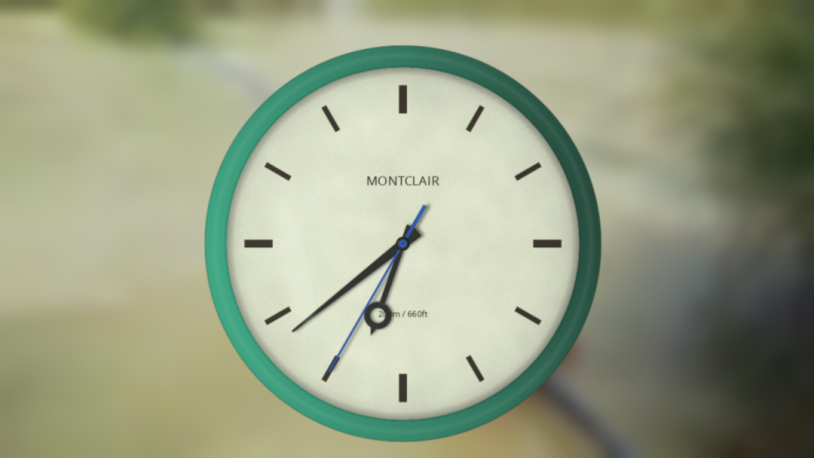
6:38:35
